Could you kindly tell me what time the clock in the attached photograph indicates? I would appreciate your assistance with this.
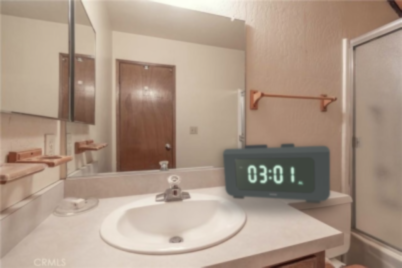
3:01
